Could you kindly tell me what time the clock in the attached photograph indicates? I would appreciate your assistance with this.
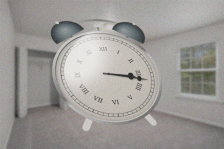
3:17
